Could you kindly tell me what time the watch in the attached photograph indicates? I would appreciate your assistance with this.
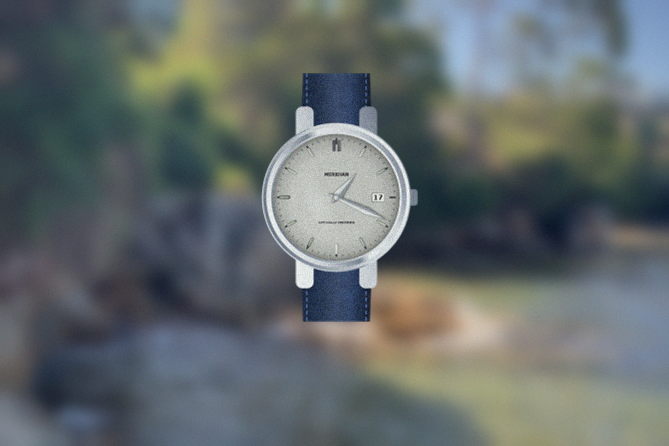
1:19
